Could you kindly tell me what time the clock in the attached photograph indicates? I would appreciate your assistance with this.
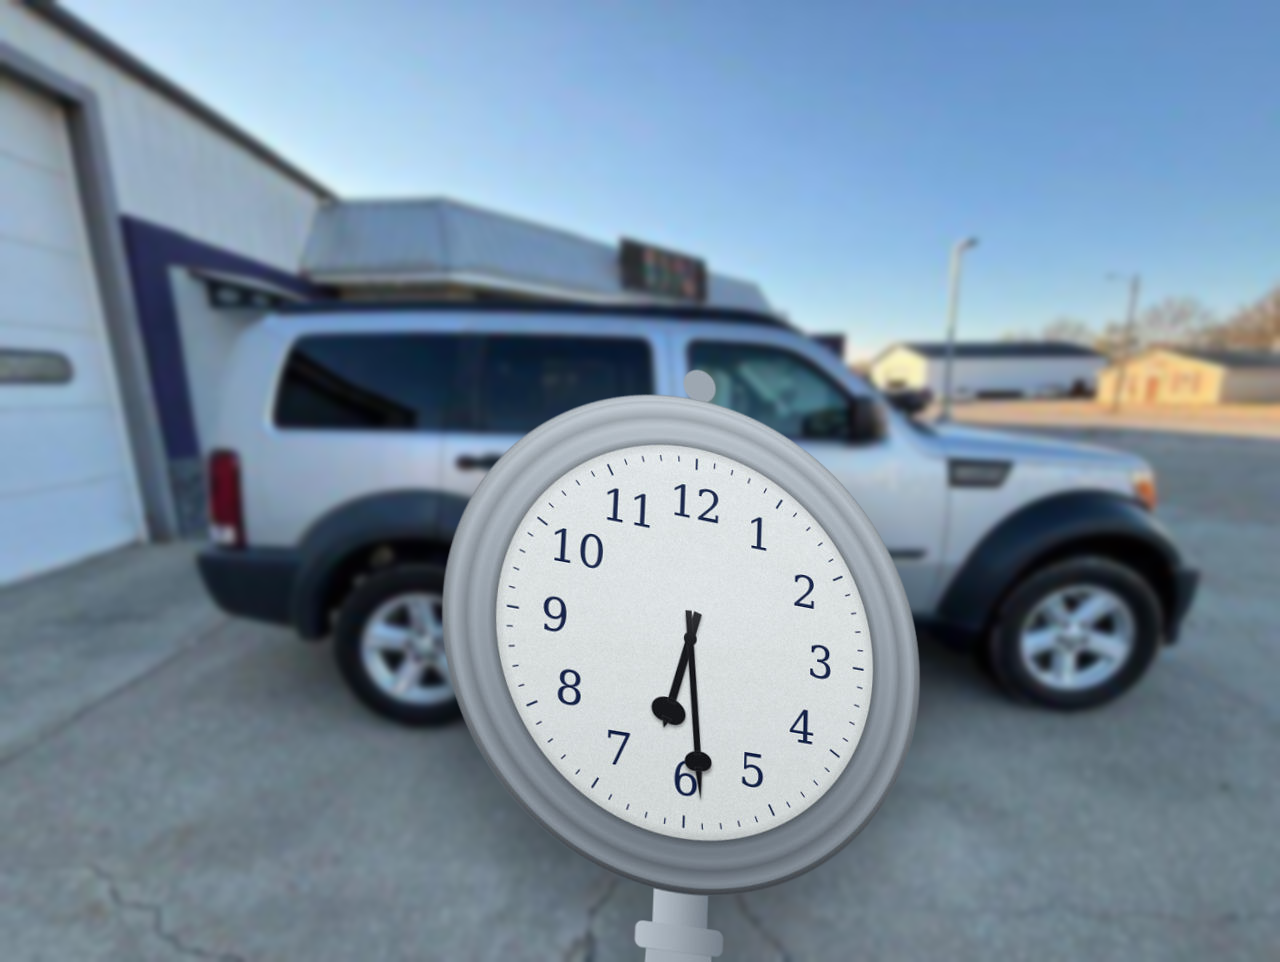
6:29
